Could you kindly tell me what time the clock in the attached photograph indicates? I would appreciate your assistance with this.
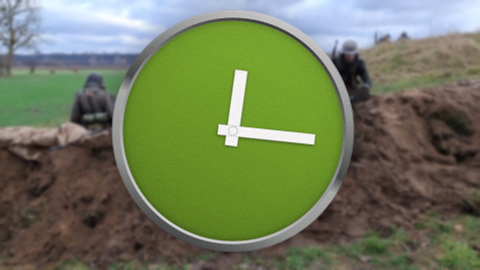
12:16
